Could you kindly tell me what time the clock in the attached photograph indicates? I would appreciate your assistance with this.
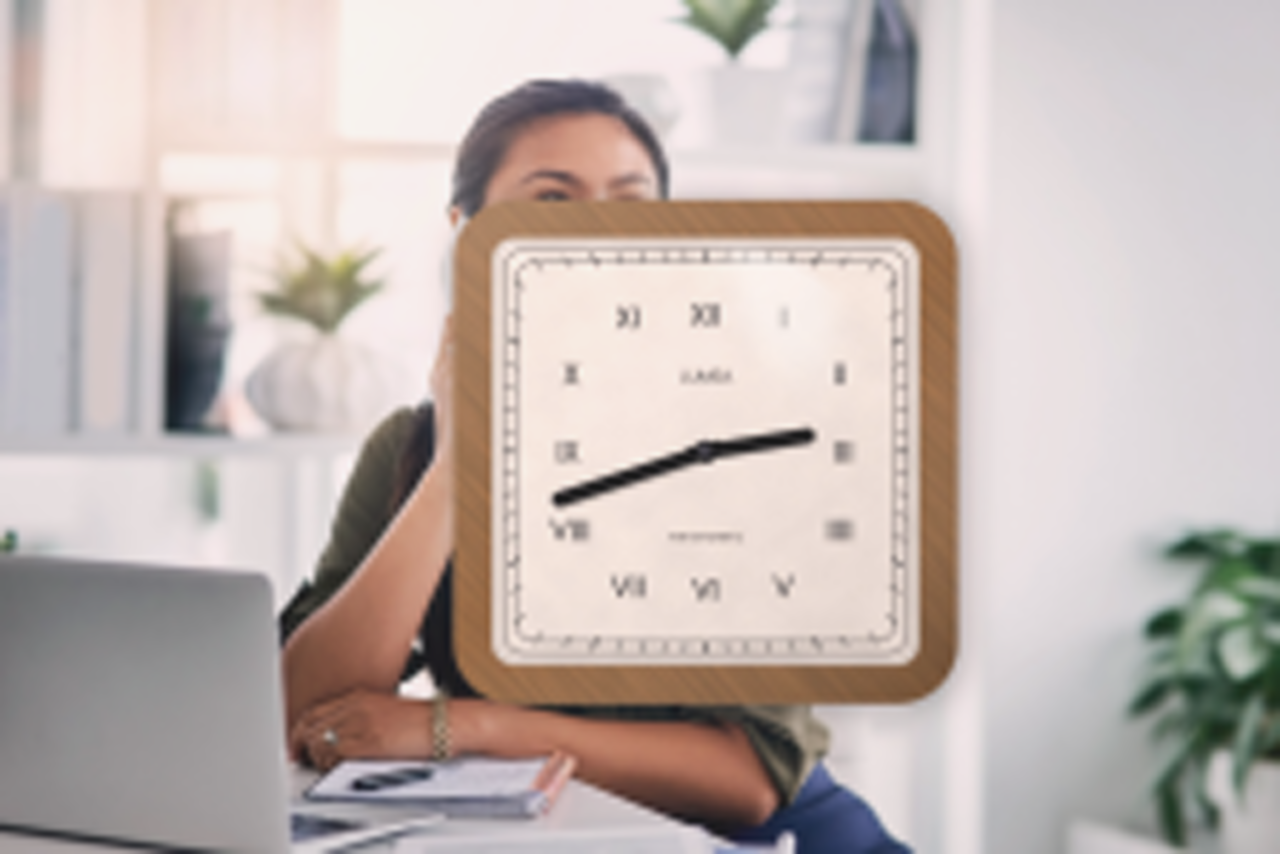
2:42
